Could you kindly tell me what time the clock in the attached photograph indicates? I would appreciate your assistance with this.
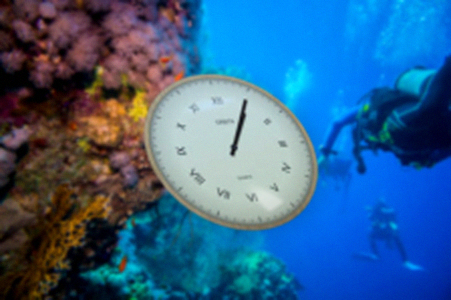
1:05
